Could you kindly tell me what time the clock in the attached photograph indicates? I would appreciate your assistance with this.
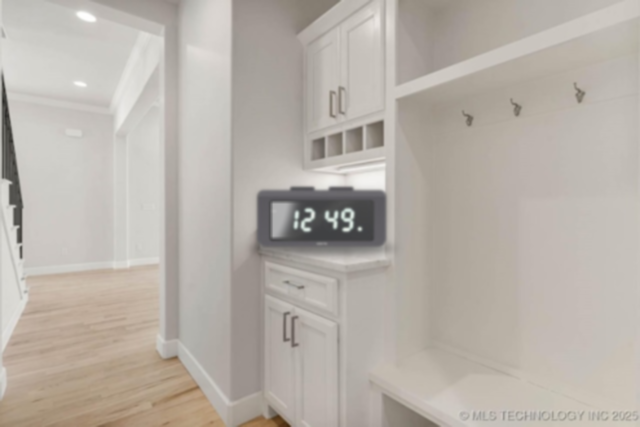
12:49
